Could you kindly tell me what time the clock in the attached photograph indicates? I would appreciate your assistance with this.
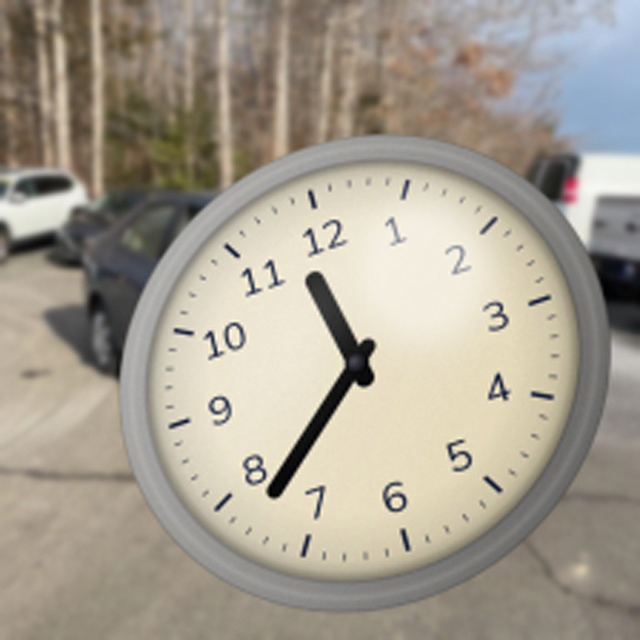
11:38
